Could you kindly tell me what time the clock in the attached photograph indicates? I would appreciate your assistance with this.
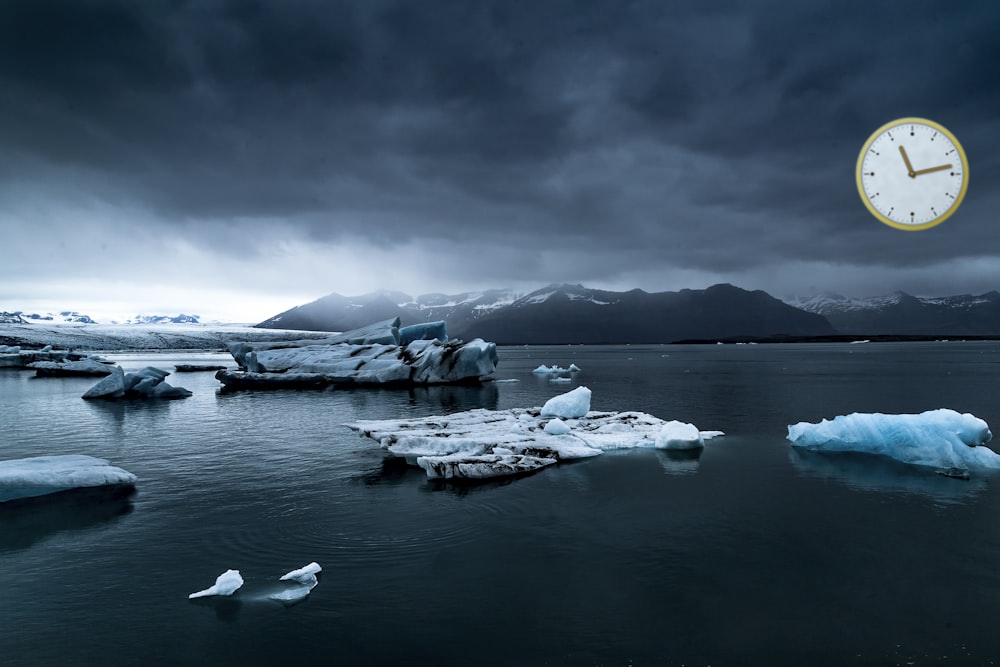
11:13
